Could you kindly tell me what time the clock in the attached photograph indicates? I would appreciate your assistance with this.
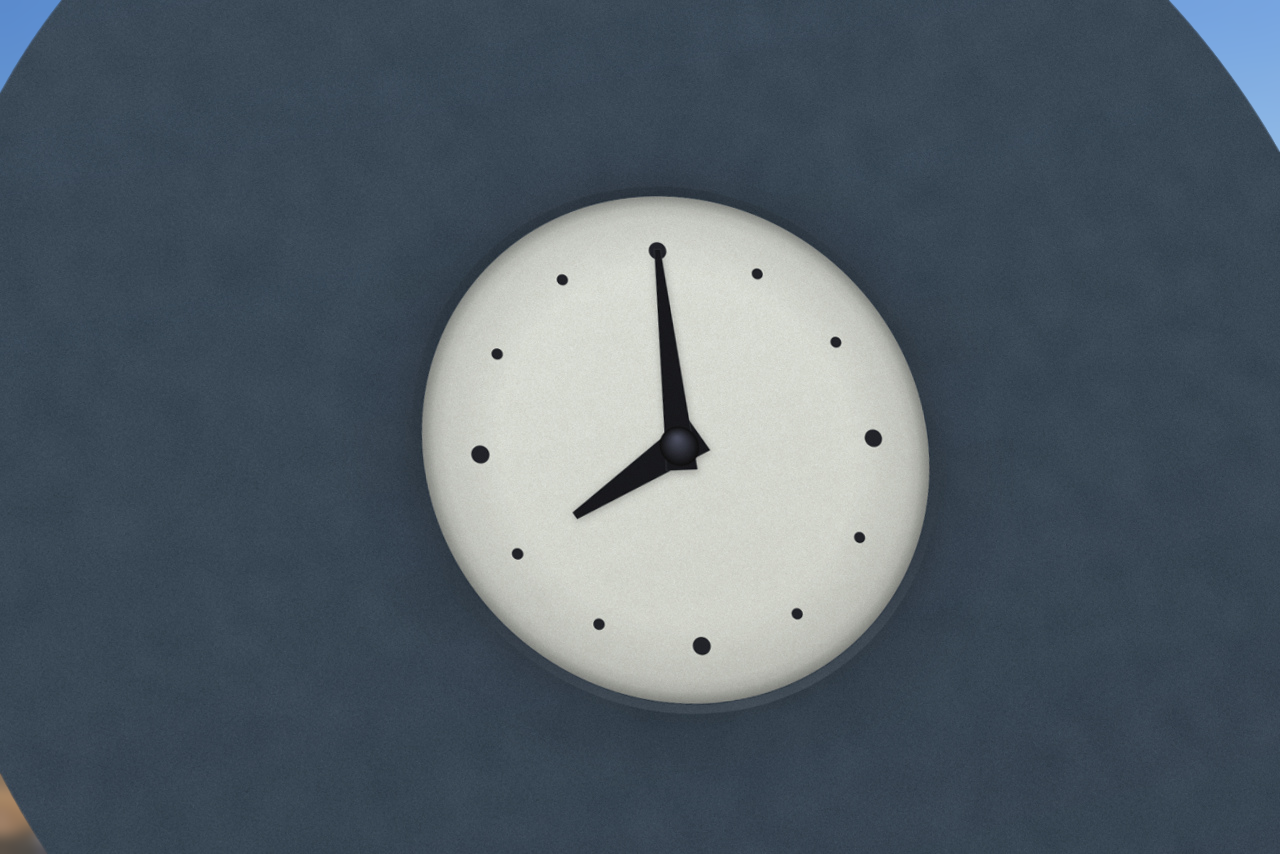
8:00
